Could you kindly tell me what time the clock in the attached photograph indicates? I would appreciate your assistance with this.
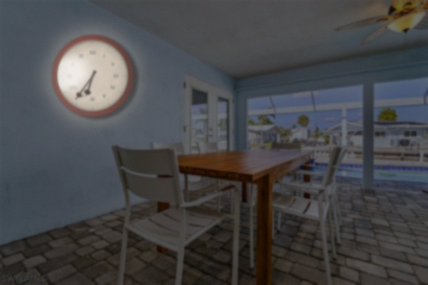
6:36
